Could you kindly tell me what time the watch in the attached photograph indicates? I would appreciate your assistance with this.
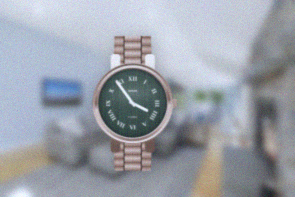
3:54
